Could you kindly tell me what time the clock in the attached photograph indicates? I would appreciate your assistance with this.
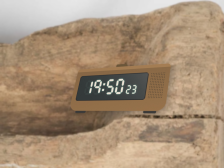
19:50:23
